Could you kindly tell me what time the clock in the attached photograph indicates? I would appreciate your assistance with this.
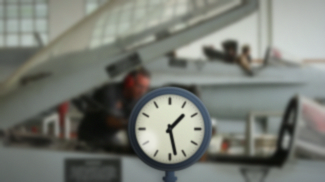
1:28
